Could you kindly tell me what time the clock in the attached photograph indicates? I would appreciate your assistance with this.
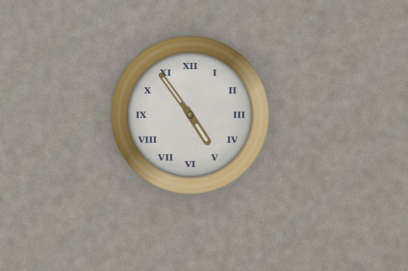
4:54
